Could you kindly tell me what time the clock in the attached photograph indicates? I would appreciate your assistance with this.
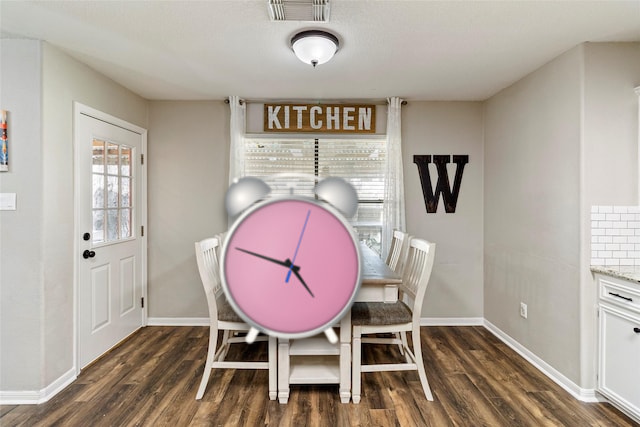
4:48:03
